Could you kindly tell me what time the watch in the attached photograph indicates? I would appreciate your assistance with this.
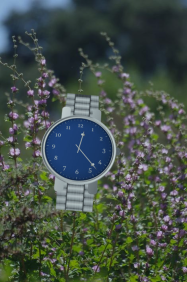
12:23
